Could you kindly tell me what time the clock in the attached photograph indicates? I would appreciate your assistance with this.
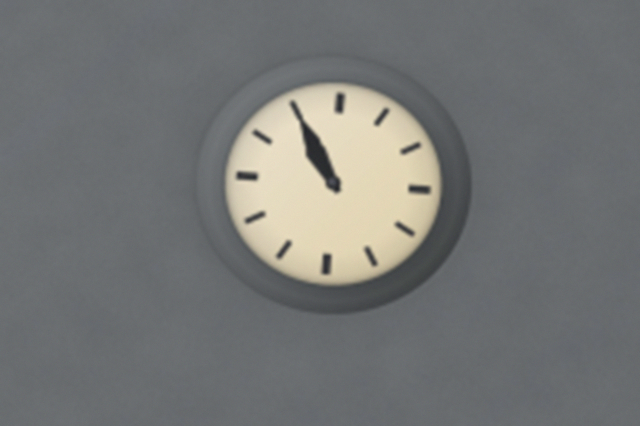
10:55
